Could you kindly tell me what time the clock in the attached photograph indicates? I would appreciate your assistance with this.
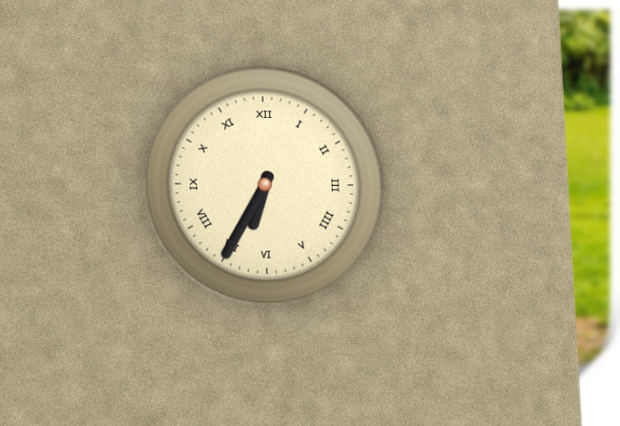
6:35
